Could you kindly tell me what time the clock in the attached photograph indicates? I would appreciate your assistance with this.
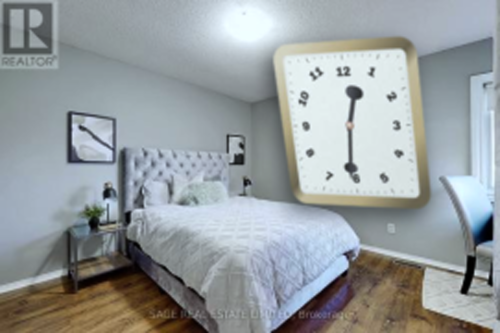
12:31
